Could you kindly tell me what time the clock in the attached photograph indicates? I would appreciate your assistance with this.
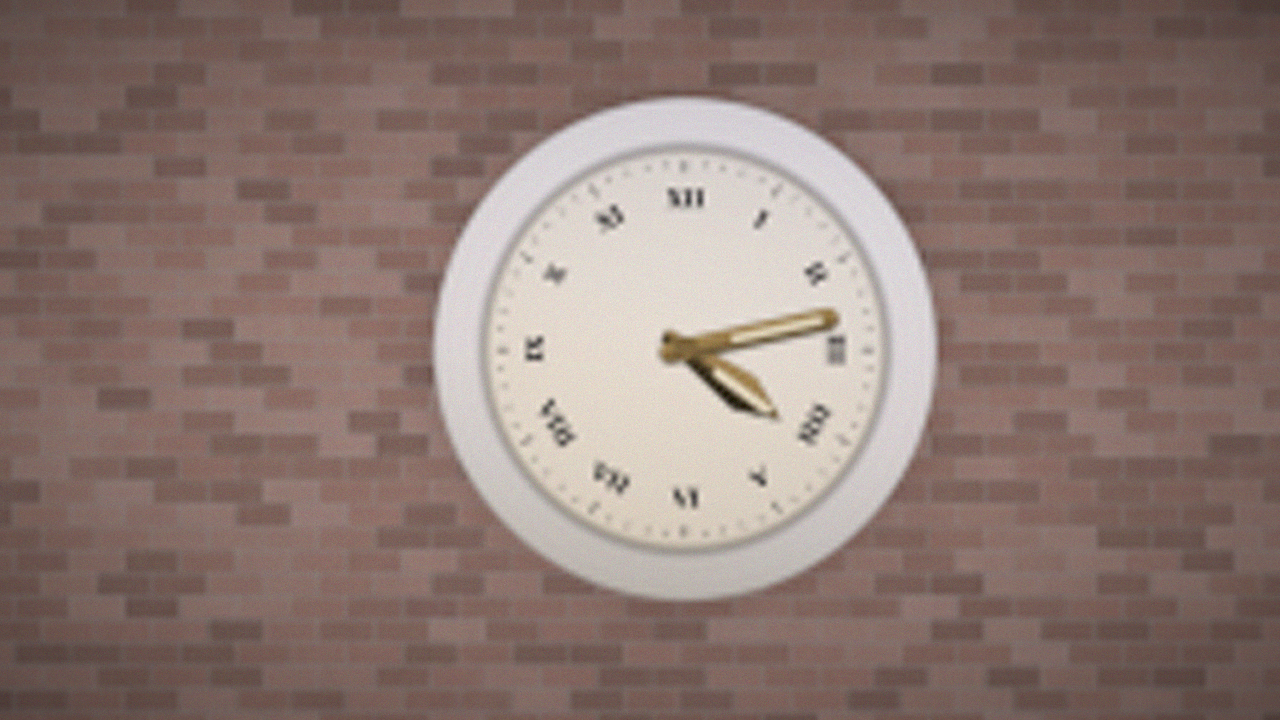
4:13
